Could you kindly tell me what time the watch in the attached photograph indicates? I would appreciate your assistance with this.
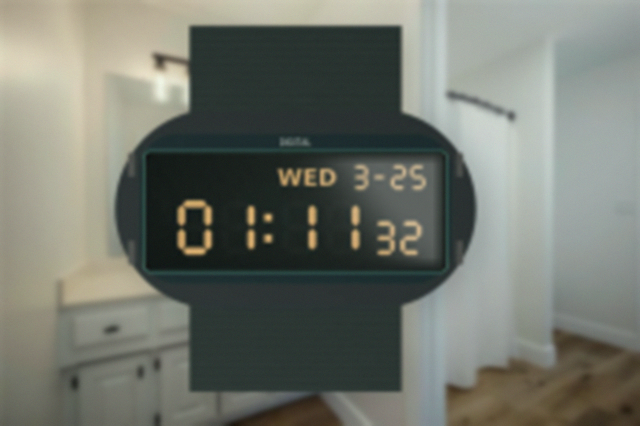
1:11:32
